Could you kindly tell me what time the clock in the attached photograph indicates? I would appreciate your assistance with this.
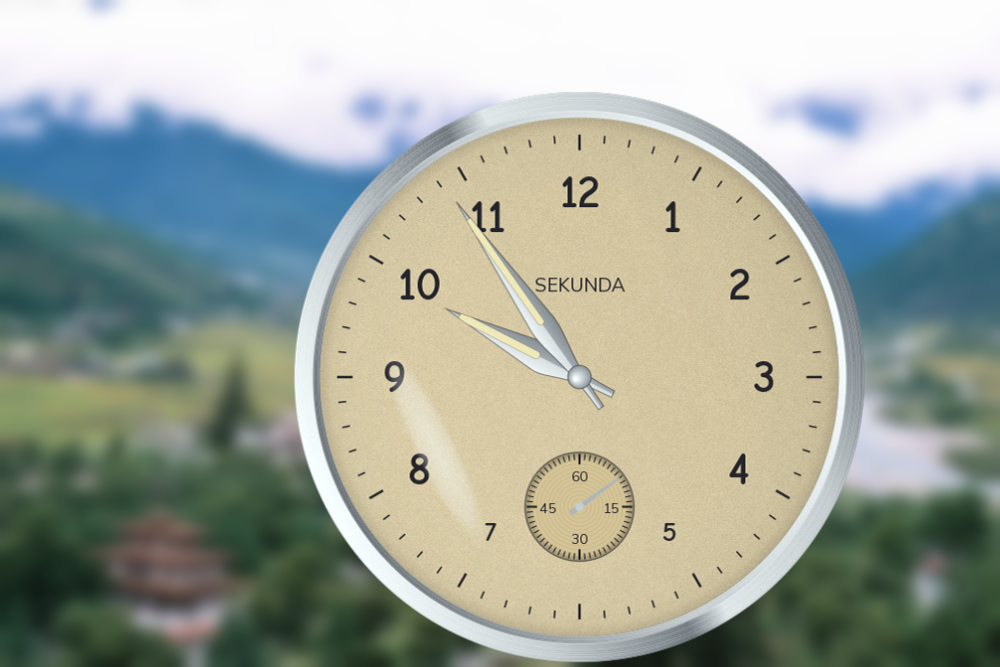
9:54:09
